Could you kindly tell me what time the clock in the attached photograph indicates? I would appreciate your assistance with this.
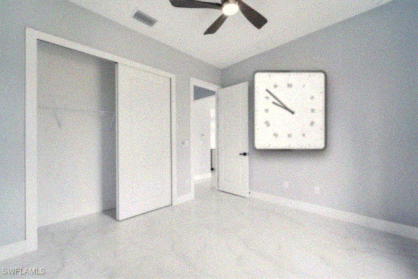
9:52
